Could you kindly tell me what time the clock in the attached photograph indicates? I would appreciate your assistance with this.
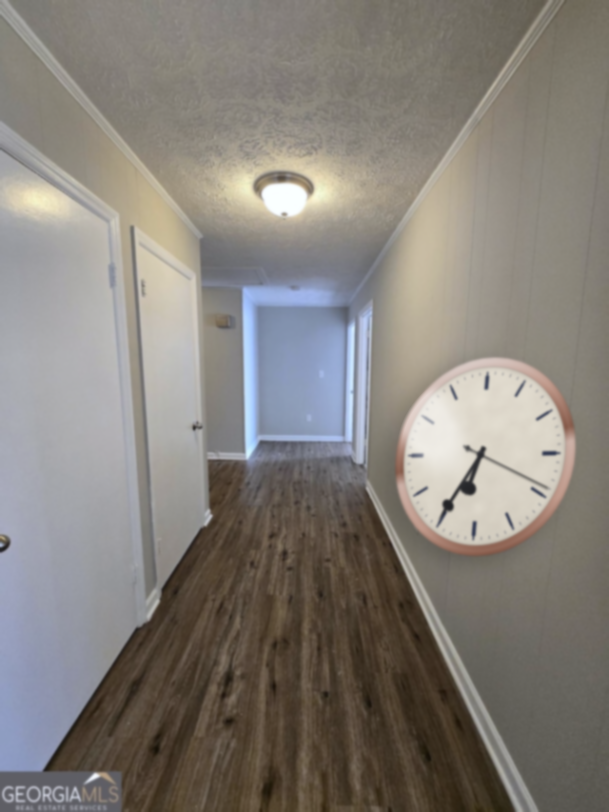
6:35:19
